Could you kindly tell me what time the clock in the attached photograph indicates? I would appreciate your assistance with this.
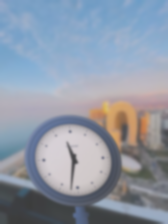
11:32
